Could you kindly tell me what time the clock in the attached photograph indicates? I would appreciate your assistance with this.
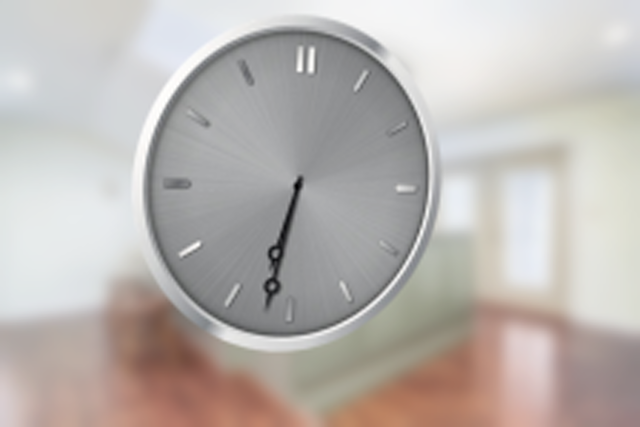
6:32
